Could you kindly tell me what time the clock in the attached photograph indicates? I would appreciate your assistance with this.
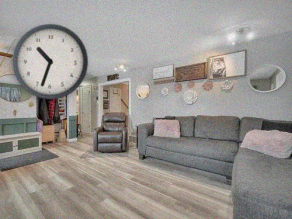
10:33
